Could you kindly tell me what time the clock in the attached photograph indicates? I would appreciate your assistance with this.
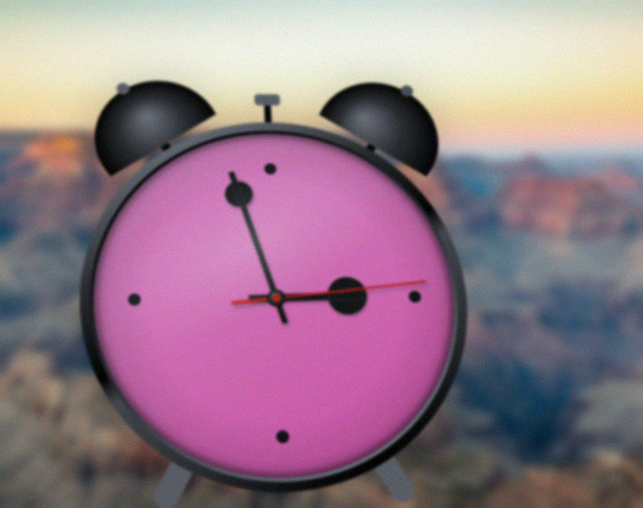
2:57:14
